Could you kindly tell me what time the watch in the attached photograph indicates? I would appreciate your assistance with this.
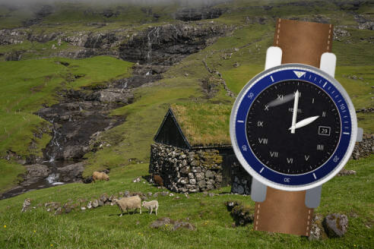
2:00
